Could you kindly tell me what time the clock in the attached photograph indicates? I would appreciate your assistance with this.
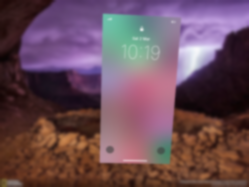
10:19
